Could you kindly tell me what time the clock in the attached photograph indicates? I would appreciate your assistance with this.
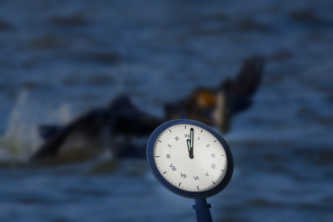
12:02
